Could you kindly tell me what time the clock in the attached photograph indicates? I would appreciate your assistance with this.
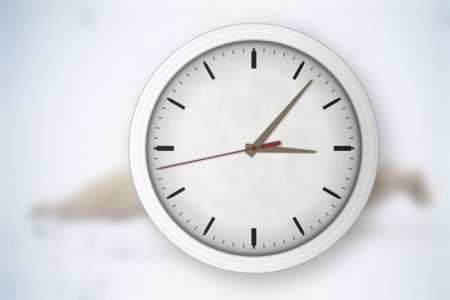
3:06:43
